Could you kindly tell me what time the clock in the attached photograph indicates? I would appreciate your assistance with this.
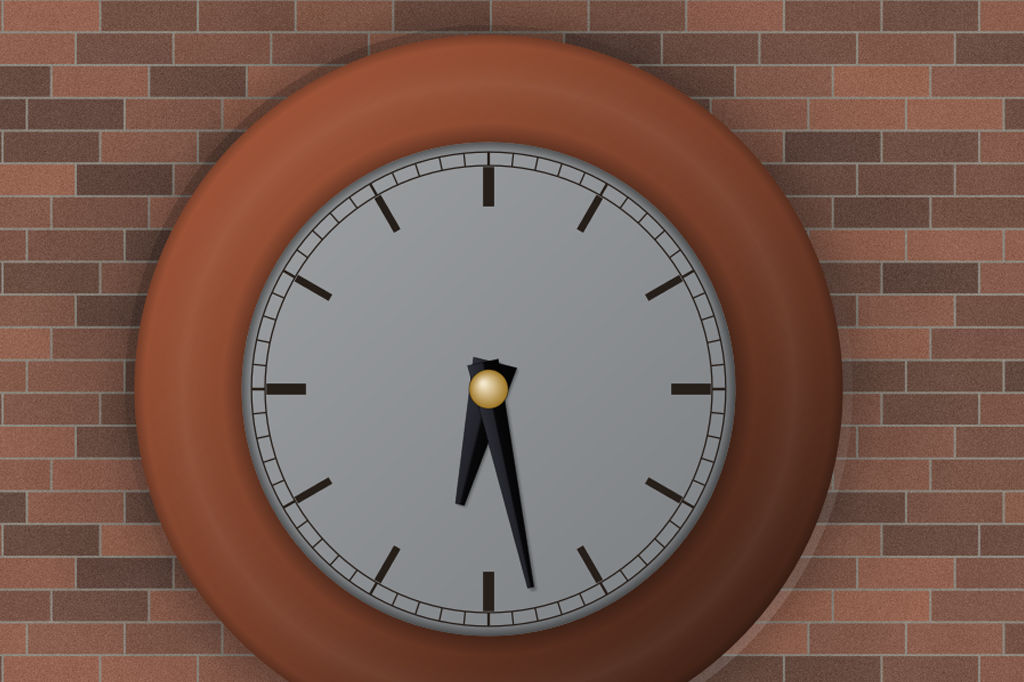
6:28
